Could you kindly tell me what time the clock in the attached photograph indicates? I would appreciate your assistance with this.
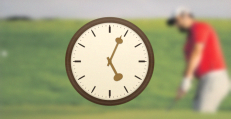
5:04
